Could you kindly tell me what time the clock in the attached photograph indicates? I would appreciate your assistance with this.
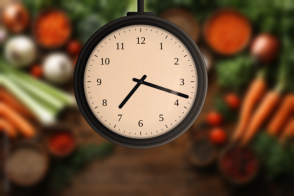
7:18
